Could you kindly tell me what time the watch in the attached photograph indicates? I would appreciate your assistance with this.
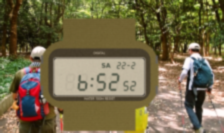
6:52:52
